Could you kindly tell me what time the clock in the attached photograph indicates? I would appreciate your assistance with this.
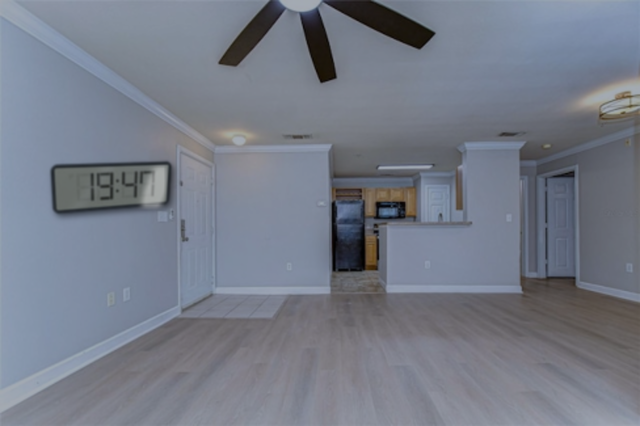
19:47
